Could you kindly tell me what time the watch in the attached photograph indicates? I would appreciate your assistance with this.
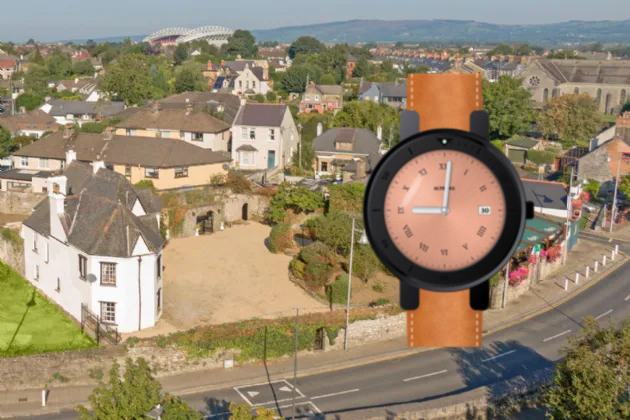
9:01
